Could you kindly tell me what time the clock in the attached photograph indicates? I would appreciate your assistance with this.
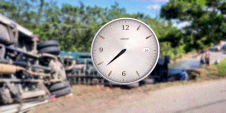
7:38
